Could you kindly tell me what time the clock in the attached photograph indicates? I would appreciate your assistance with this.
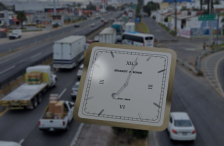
7:02
